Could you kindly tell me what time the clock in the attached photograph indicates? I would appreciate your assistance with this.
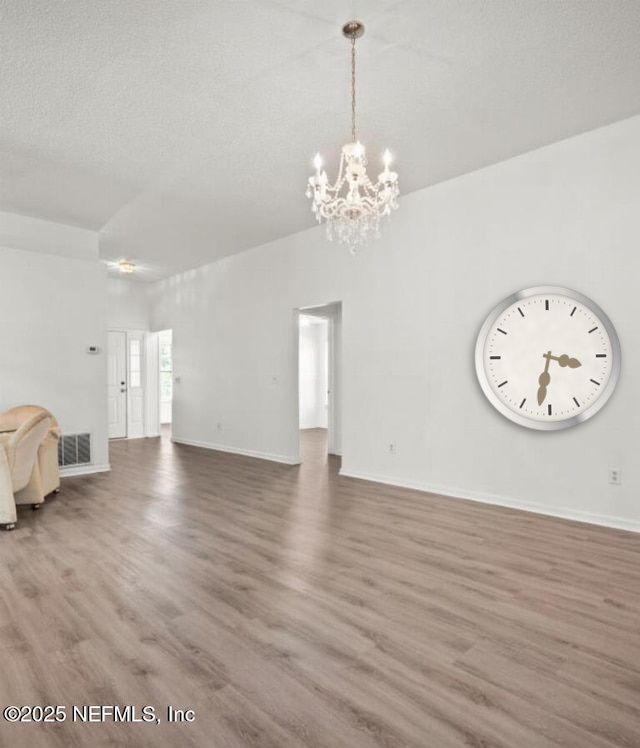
3:32
